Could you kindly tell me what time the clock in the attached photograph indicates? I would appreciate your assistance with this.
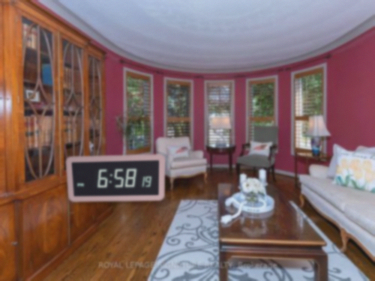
6:58
